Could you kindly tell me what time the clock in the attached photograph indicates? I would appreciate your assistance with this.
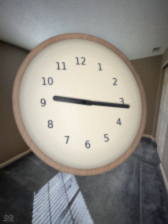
9:16
